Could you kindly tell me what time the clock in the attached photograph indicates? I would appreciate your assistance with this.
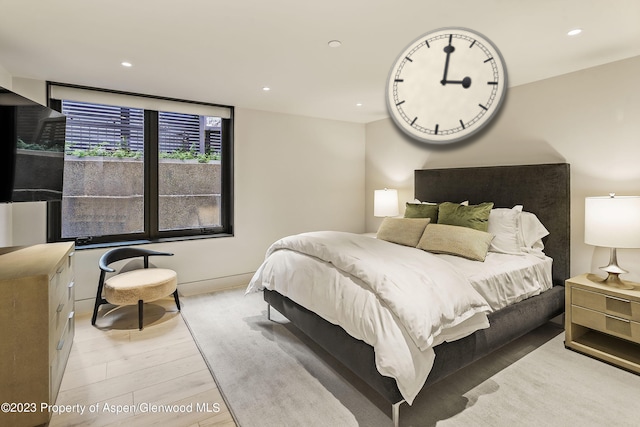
3:00
